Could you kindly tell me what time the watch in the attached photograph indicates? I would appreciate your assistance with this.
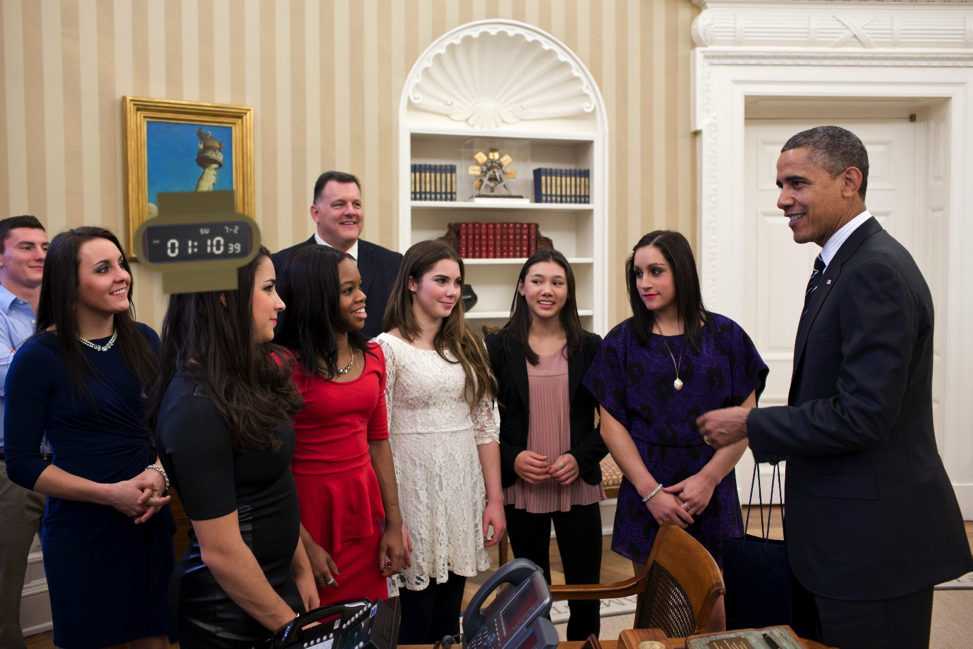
1:10
